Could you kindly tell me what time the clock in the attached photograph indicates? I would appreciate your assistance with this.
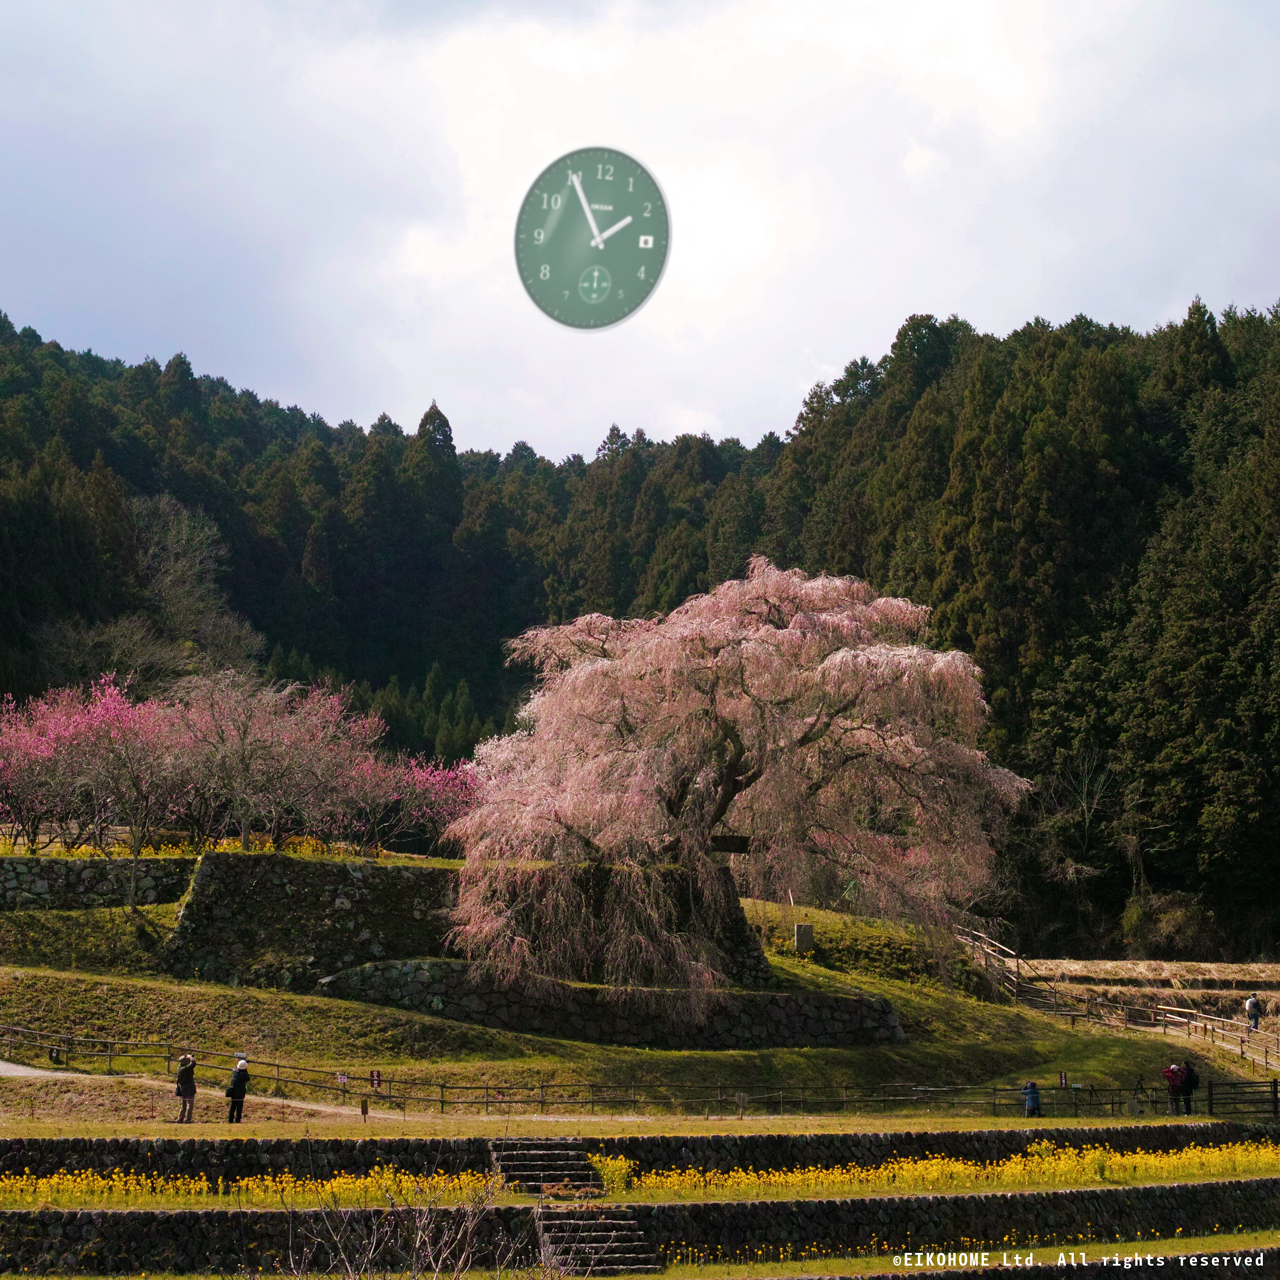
1:55
